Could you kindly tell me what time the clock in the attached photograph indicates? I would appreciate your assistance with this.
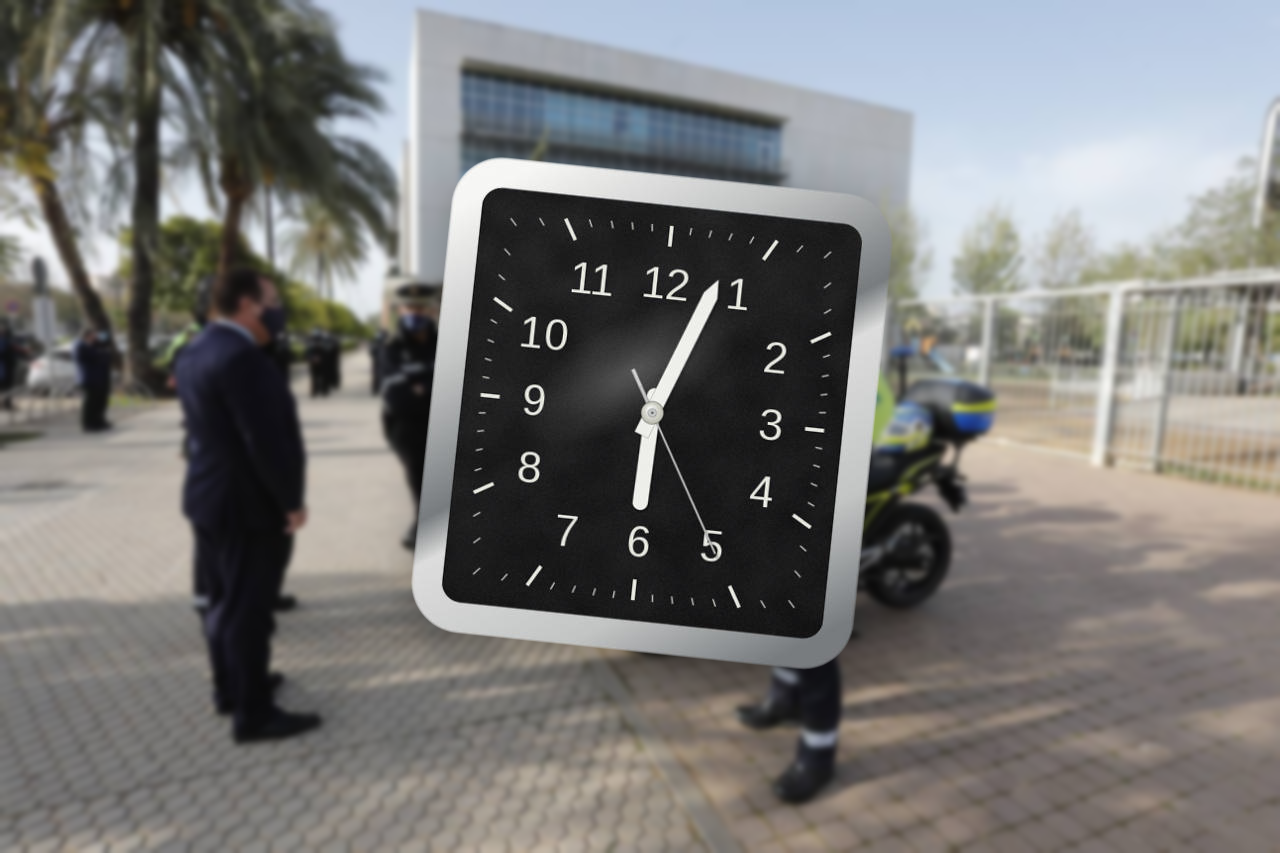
6:03:25
